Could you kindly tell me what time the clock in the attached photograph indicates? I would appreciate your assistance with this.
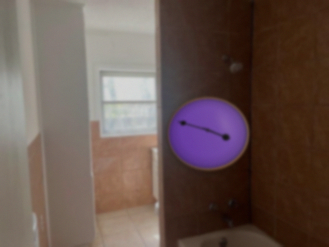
3:48
